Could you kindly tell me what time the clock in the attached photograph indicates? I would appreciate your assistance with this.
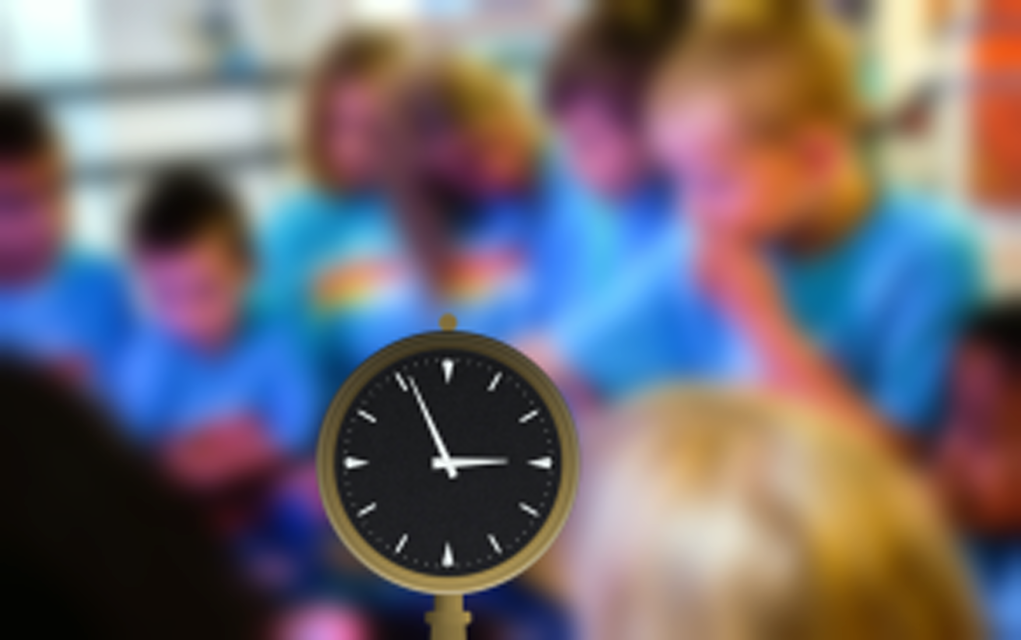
2:56
